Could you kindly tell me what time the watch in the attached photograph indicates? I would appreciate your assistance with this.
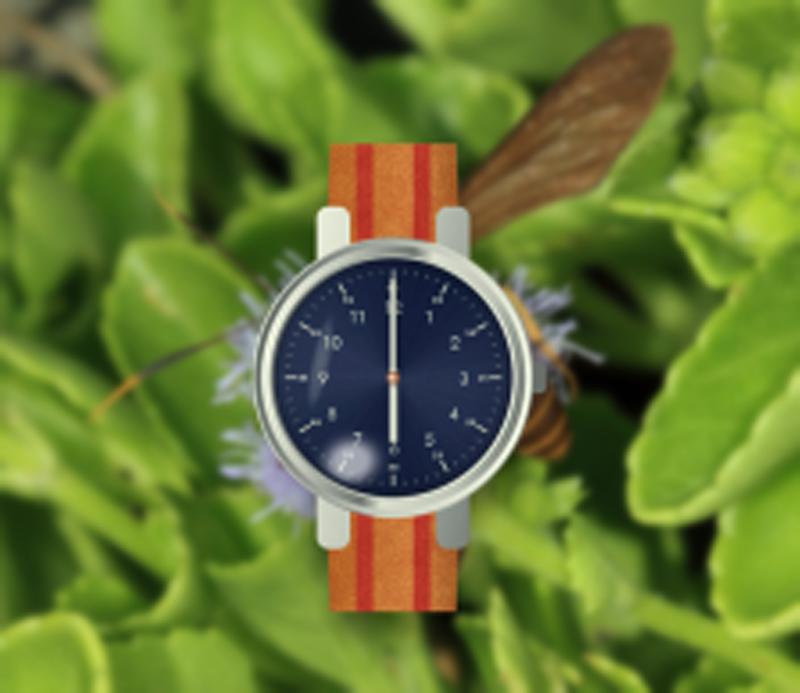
6:00
